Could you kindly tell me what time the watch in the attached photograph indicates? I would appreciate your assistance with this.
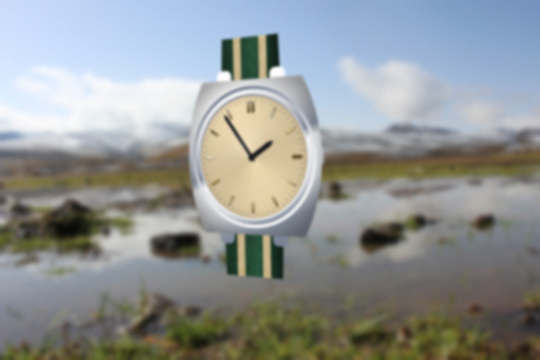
1:54
